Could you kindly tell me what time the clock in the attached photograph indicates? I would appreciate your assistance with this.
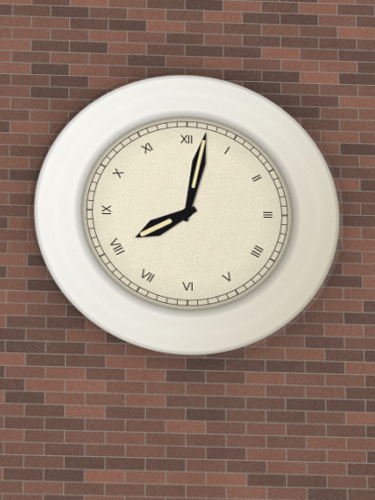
8:02
